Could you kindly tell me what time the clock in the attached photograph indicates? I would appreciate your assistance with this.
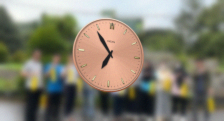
6:54
